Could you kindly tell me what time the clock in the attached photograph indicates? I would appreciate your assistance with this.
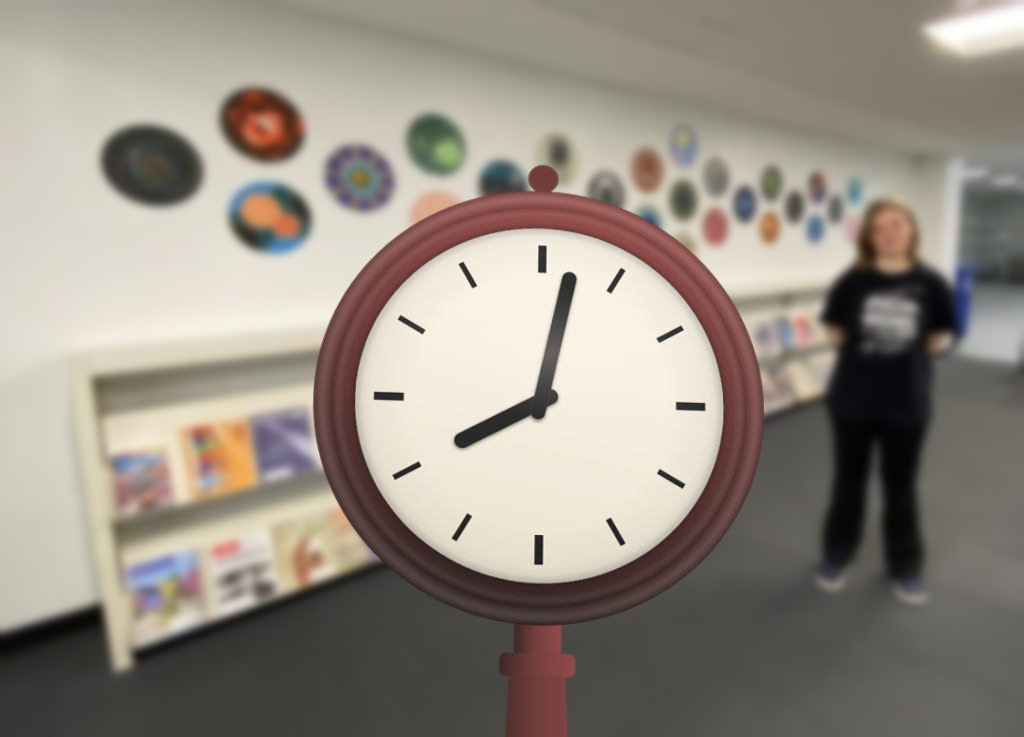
8:02
